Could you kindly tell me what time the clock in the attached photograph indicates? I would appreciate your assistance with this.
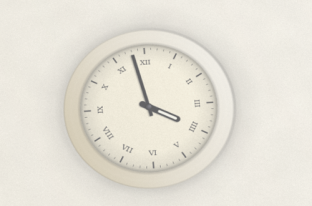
3:58
